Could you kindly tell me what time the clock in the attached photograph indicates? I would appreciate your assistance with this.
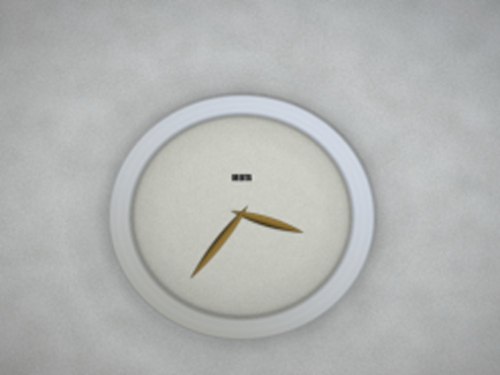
3:36
